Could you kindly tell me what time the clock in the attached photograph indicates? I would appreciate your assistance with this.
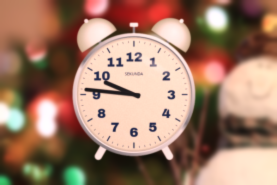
9:46
